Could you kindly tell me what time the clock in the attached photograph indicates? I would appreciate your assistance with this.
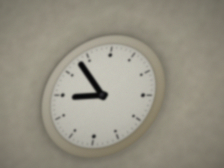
8:53
